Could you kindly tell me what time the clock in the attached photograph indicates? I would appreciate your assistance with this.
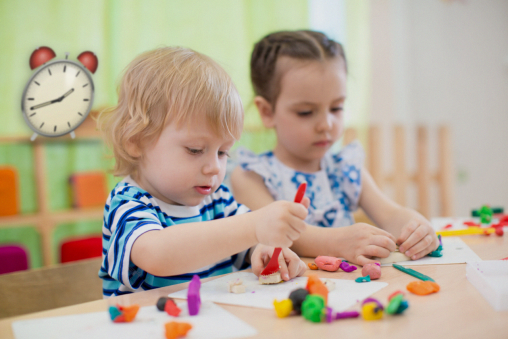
1:42
